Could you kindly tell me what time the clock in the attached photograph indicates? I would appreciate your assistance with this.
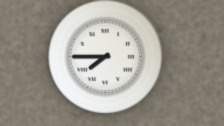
7:45
